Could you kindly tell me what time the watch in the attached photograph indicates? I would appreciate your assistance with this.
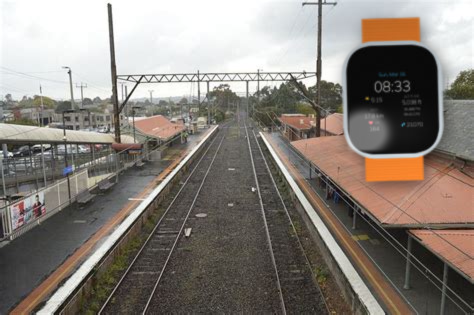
8:33
